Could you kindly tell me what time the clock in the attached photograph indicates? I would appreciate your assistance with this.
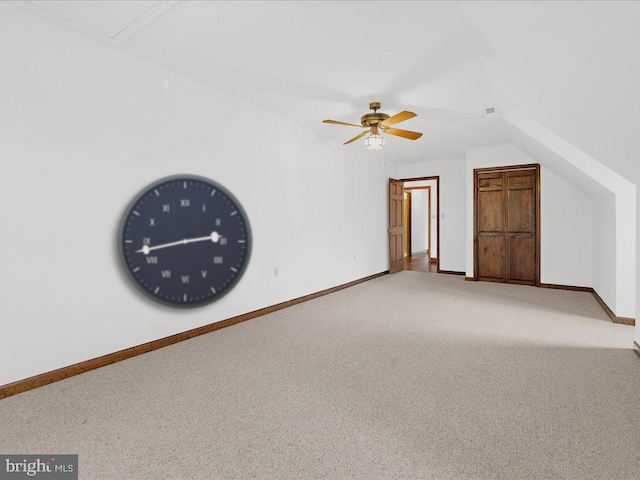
2:43
